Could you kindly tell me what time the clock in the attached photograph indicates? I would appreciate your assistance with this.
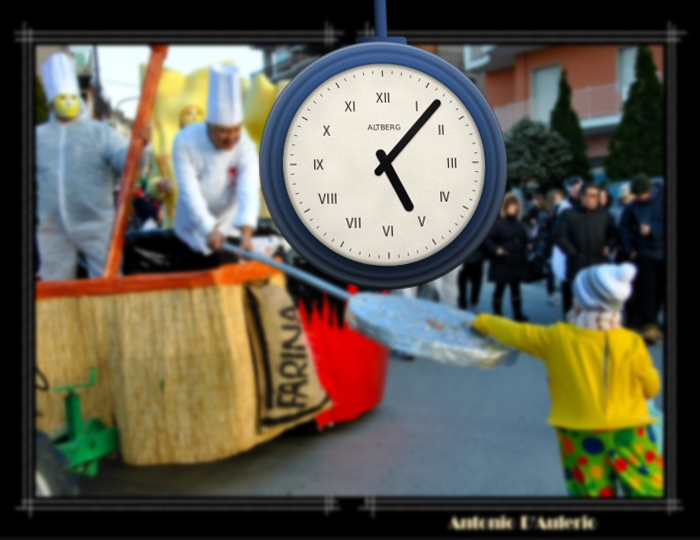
5:07
